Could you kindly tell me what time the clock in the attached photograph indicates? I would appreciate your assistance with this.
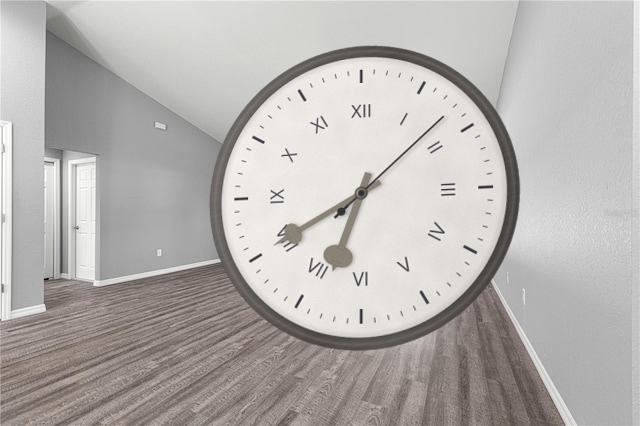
6:40:08
